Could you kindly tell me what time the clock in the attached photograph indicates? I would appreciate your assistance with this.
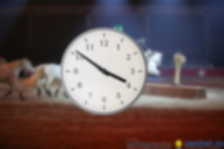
3:51
